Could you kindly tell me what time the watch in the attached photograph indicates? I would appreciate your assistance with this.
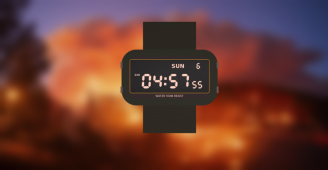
4:57:55
